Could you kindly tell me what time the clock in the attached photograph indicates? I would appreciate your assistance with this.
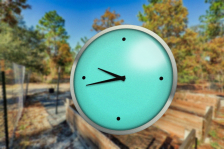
9:43
